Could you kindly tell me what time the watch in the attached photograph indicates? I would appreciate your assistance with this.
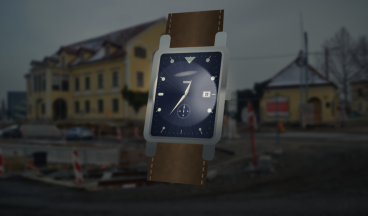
12:36
